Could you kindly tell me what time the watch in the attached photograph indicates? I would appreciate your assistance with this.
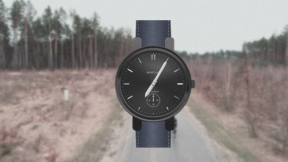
7:05
